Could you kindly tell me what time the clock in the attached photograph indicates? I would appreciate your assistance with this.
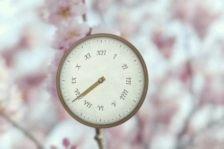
7:39
